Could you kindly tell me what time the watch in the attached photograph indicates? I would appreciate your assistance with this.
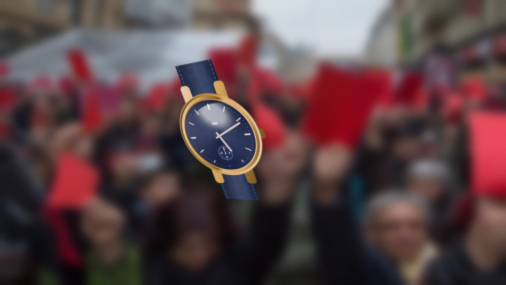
5:11
